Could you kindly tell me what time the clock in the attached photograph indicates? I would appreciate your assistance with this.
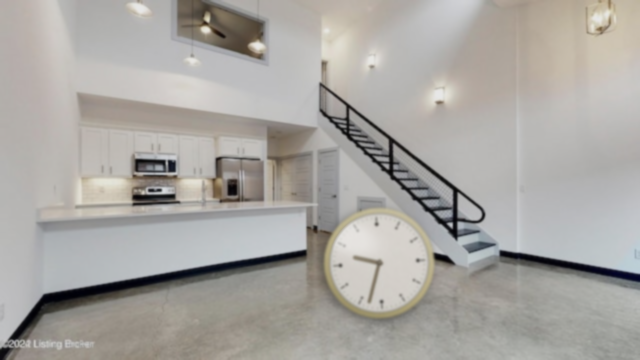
9:33
